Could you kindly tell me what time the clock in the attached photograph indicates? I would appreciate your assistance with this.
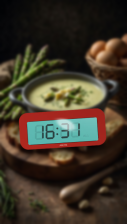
16:31
